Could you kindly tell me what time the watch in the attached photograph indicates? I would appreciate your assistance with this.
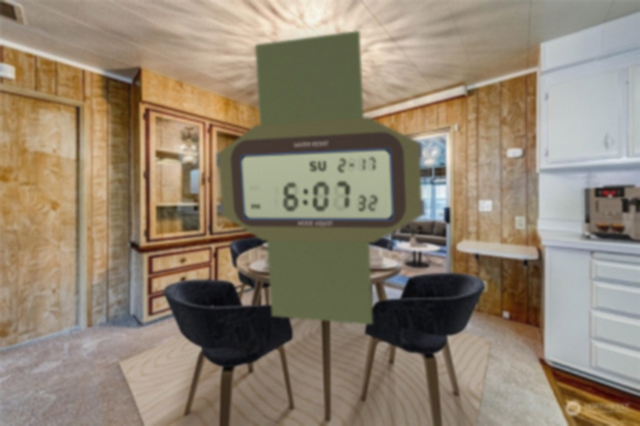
6:07:32
